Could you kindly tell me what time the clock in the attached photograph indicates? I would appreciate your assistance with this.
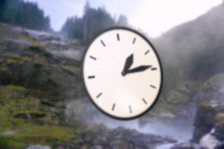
1:14
